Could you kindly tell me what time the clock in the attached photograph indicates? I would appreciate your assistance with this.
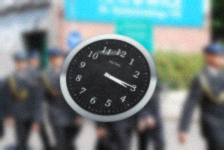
3:15
